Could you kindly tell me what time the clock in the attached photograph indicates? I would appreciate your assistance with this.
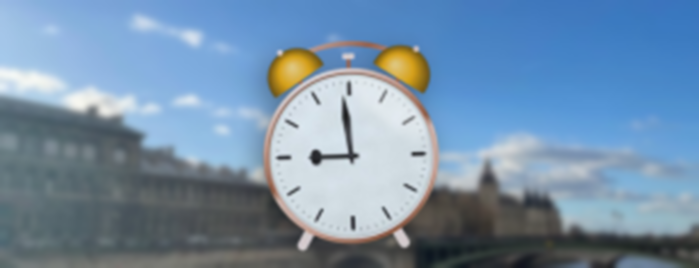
8:59
